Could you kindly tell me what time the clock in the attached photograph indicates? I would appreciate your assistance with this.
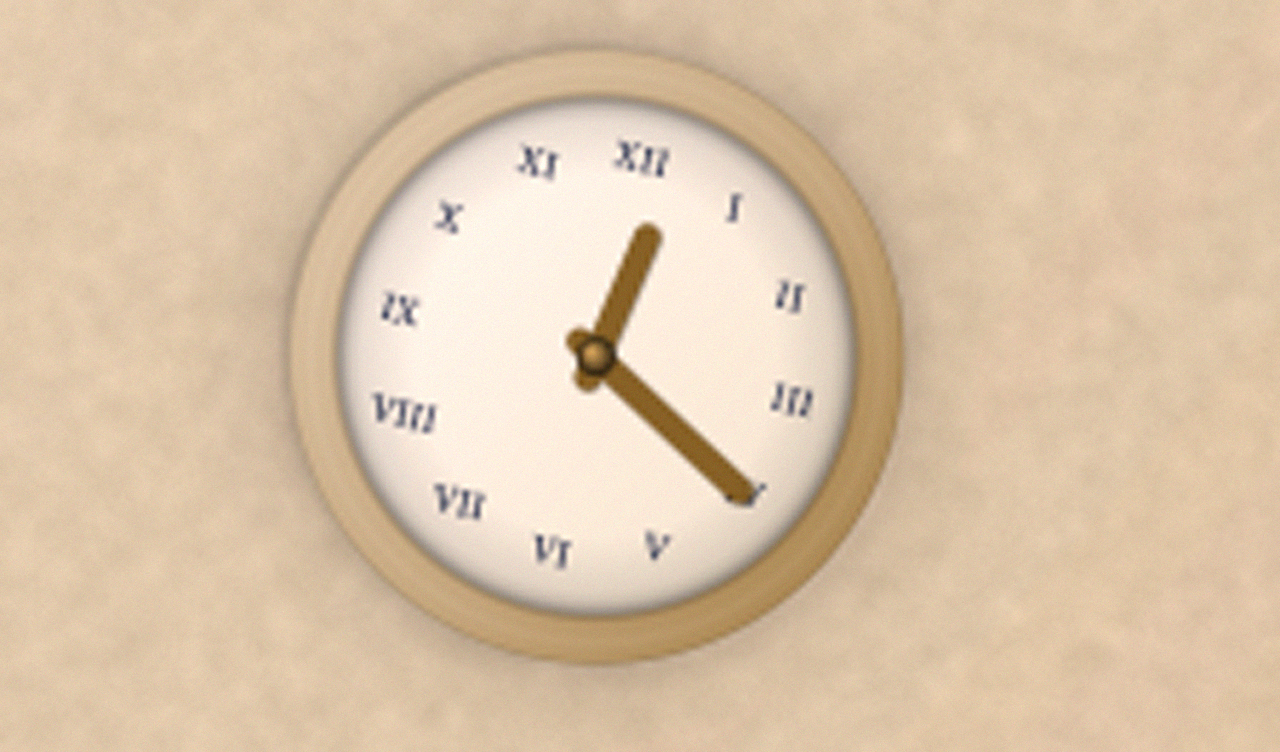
12:20
